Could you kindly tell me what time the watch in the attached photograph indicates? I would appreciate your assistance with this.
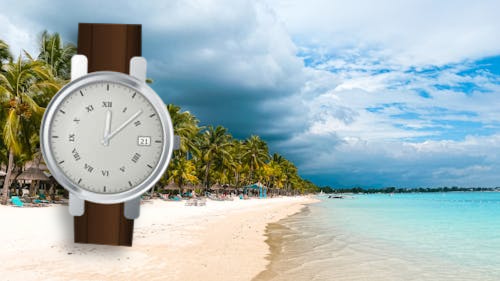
12:08
